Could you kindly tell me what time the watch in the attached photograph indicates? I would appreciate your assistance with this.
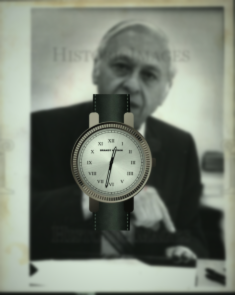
12:32
